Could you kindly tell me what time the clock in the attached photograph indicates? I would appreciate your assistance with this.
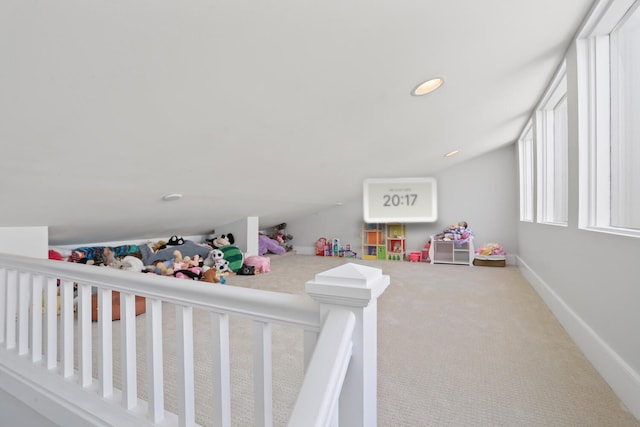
20:17
